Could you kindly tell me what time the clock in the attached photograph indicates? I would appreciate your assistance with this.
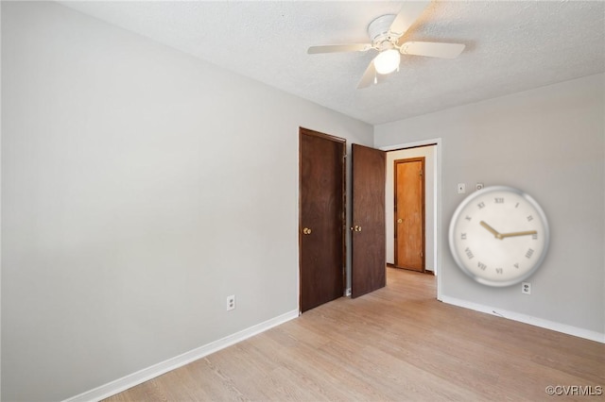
10:14
